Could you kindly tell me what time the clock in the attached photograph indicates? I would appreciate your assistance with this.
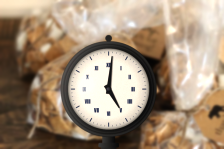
5:01
